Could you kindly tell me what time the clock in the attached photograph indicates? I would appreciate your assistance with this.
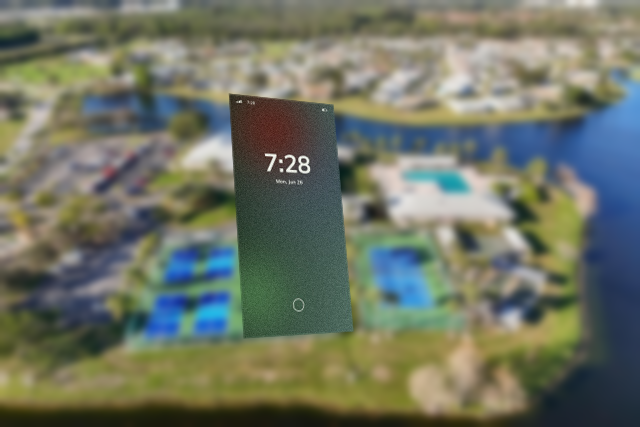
7:28
